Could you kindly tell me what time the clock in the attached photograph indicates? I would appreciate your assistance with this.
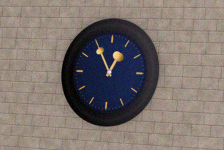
12:55
